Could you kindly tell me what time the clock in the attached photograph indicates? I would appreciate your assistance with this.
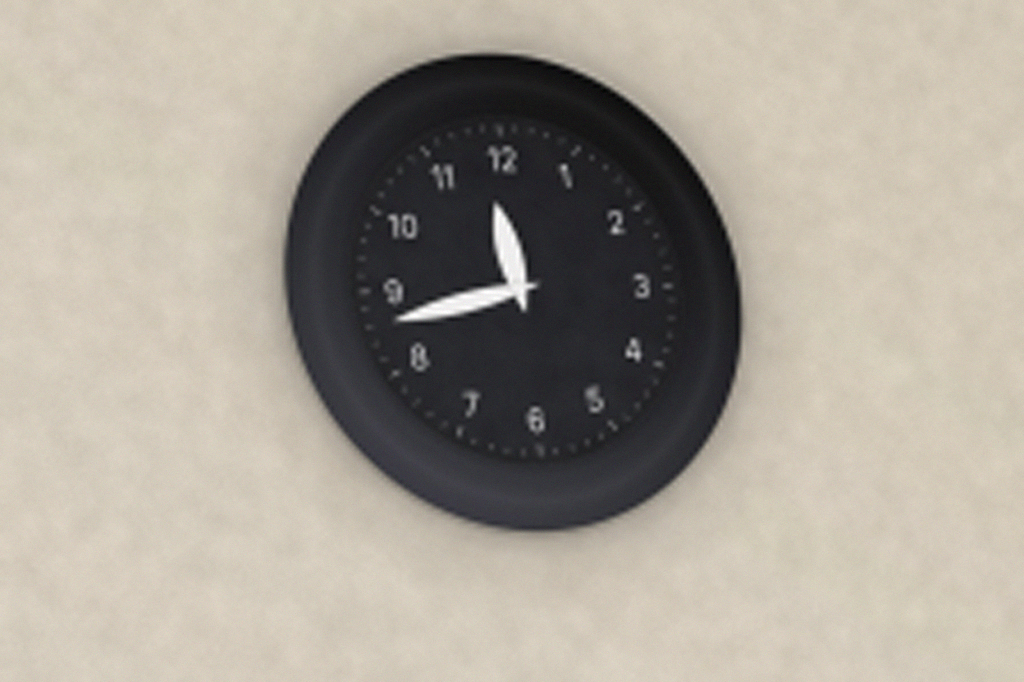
11:43
